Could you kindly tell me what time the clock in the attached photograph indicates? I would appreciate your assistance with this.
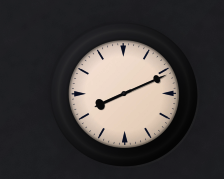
8:11
